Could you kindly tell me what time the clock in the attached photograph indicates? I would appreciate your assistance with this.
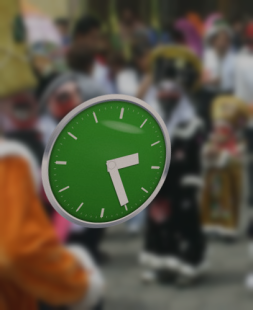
2:25
